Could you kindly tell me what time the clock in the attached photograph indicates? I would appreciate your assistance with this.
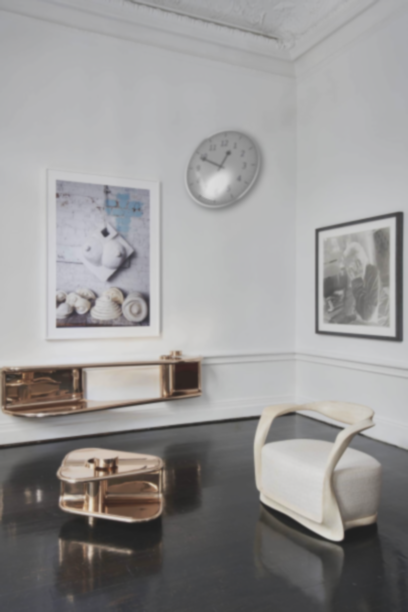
12:49
